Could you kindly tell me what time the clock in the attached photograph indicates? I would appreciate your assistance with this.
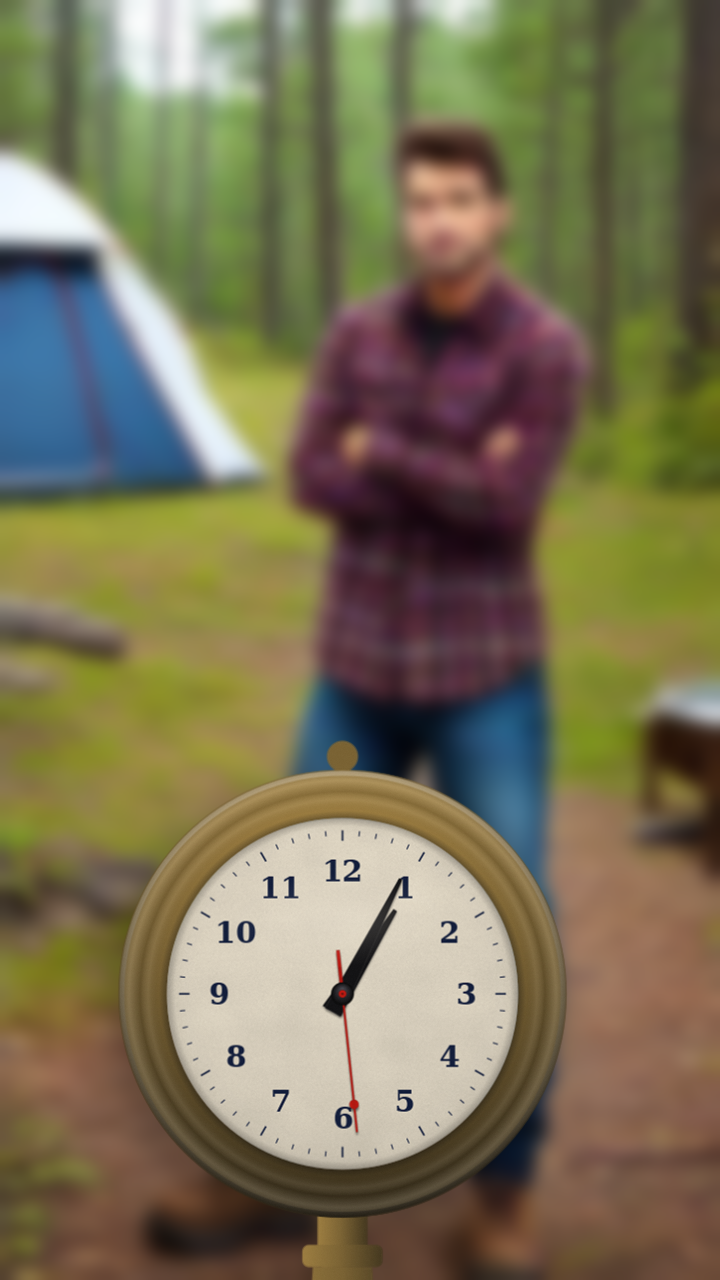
1:04:29
